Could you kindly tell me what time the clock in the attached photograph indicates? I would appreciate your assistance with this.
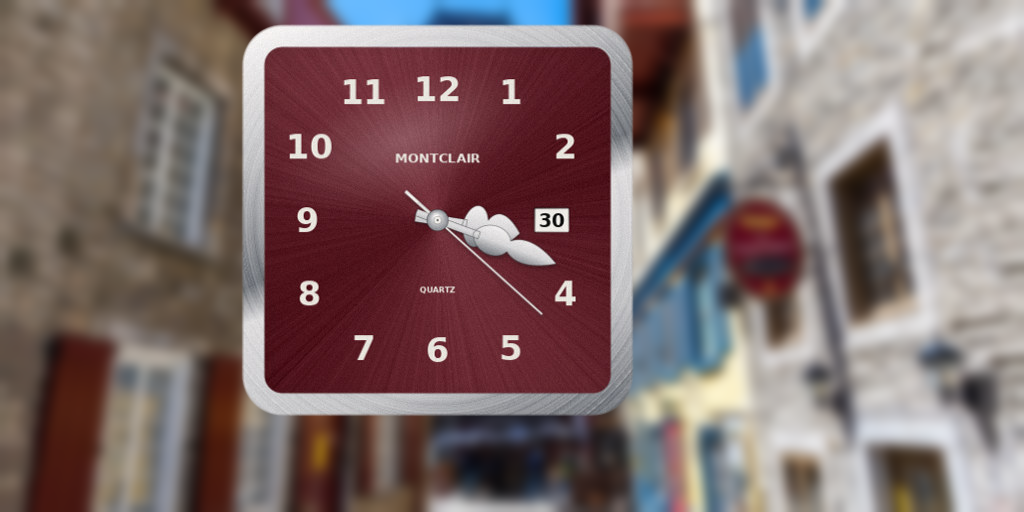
3:18:22
